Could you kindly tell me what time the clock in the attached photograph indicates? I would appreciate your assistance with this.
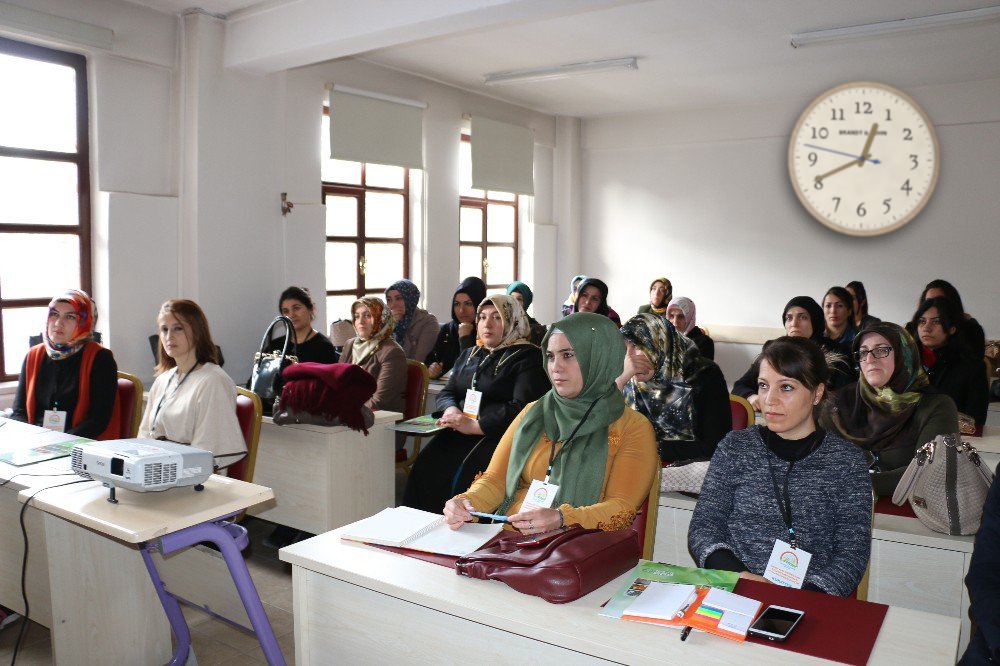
12:40:47
